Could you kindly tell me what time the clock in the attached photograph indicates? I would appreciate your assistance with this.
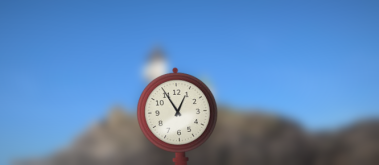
12:55
